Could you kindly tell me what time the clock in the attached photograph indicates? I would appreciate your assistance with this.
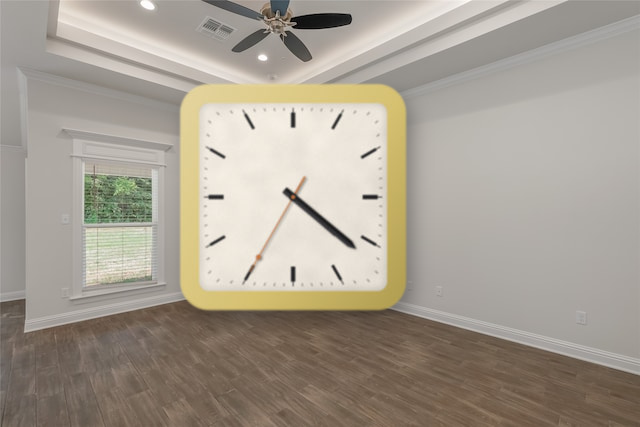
4:21:35
